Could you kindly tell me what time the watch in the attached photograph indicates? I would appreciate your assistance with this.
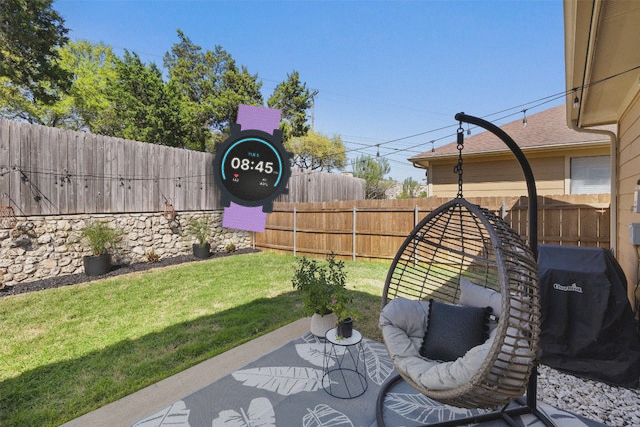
8:45
